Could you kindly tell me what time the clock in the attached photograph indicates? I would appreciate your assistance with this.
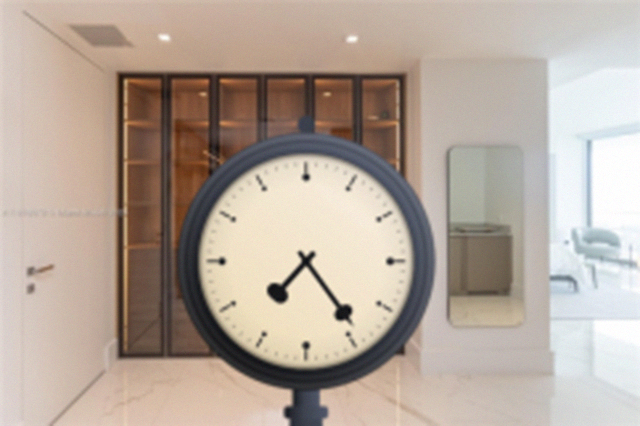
7:24
